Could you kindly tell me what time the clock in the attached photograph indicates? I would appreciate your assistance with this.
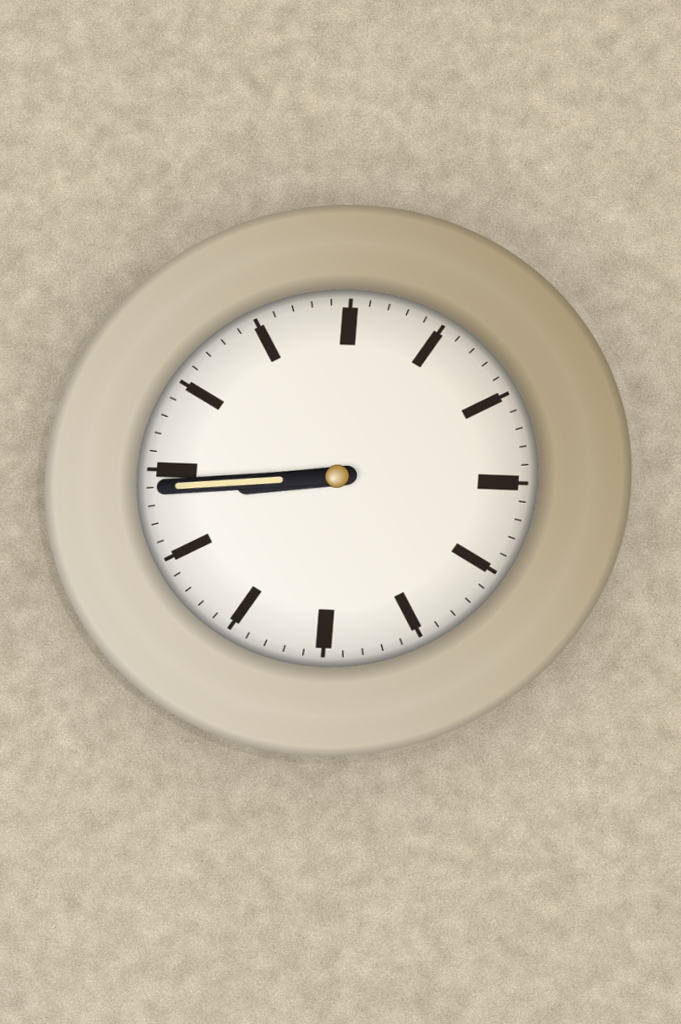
8:44
